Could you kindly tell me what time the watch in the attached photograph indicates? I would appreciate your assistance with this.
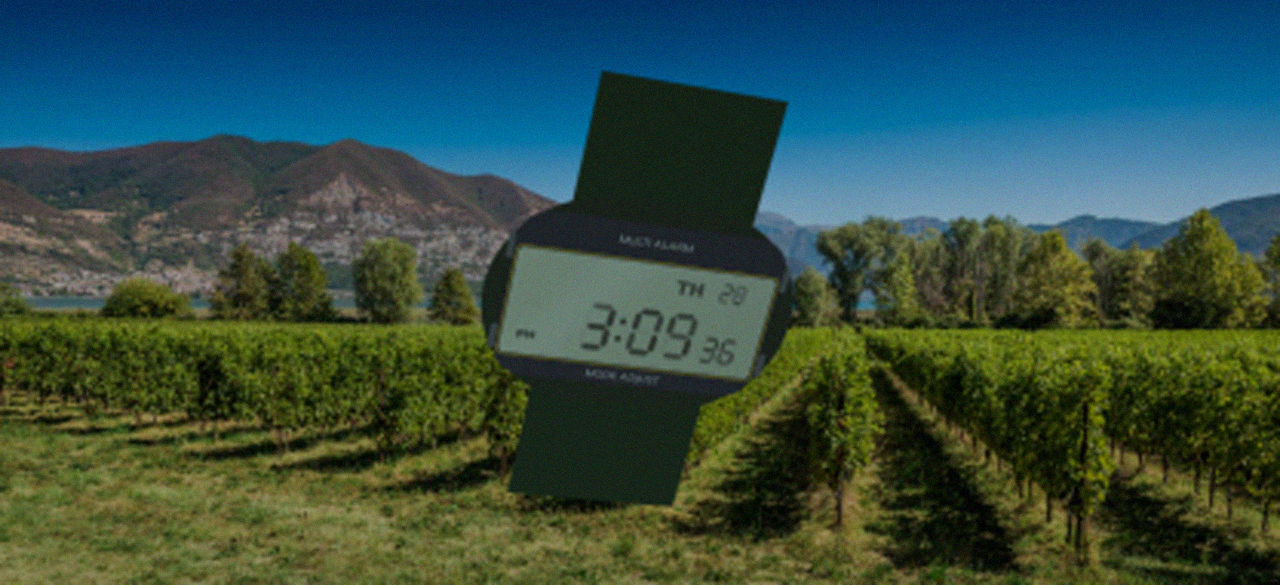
3:09:36
